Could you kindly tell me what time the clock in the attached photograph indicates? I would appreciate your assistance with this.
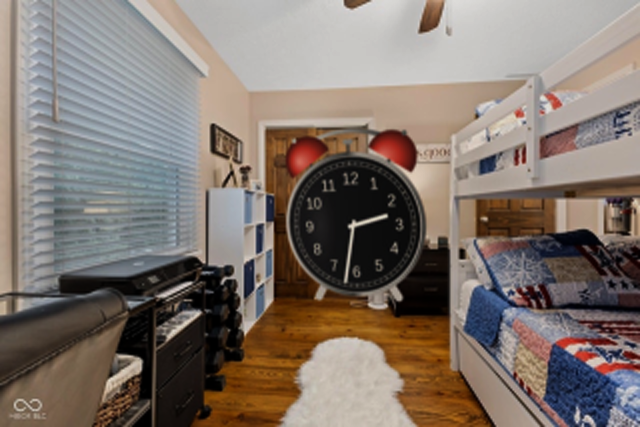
2:32
